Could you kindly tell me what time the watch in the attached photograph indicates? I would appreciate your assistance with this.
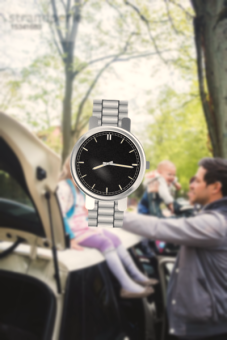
8:16
